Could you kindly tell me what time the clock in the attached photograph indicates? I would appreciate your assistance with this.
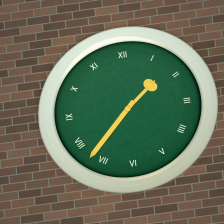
1:37
